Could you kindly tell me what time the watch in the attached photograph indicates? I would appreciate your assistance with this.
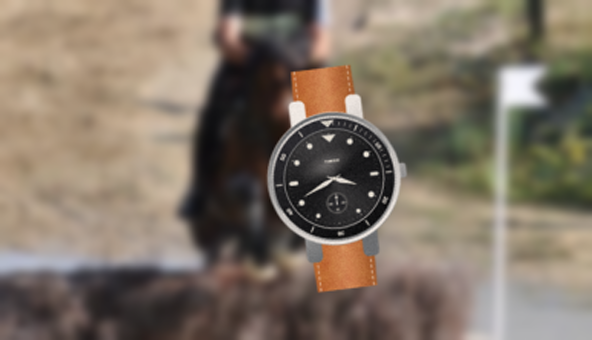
3:41
